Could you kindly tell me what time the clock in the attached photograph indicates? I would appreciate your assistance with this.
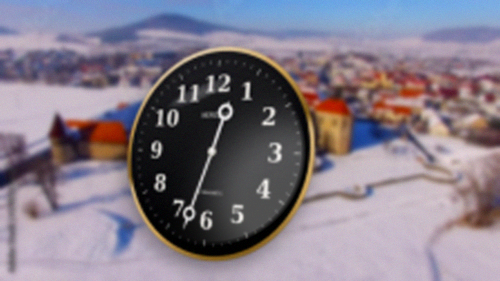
12:33
